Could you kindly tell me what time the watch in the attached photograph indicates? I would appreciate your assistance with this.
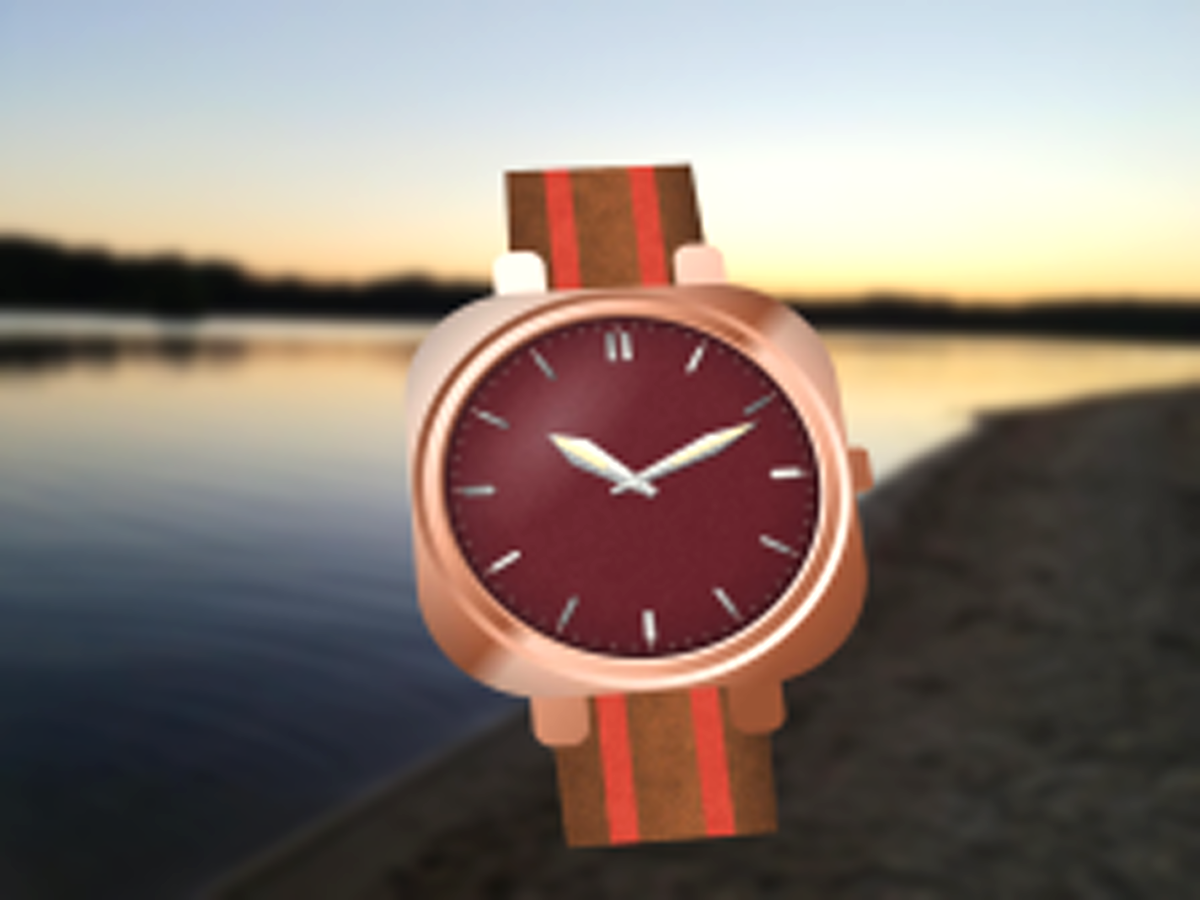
10:11
